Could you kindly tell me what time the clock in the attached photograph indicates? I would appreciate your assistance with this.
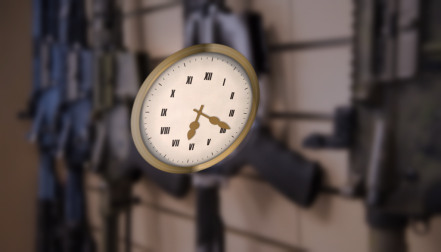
6:19
